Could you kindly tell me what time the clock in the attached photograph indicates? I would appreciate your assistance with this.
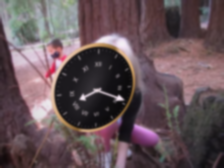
8:19
